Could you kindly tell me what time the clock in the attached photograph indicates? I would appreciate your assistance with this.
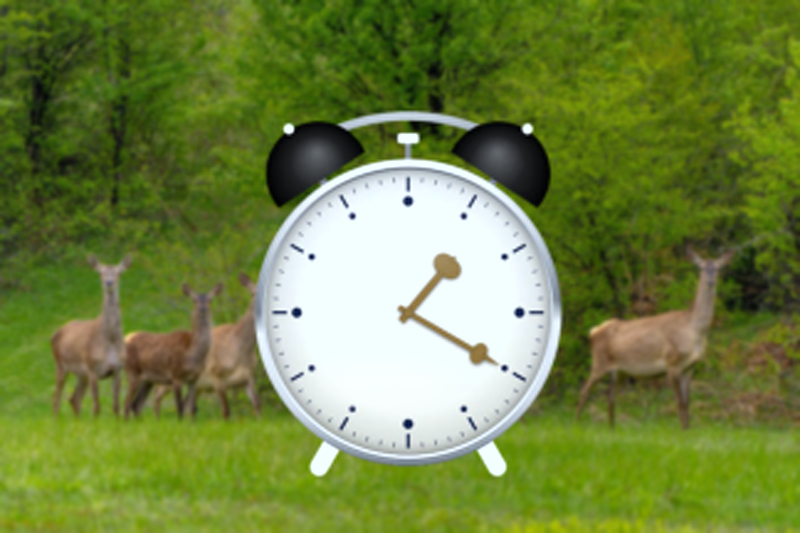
1:20
